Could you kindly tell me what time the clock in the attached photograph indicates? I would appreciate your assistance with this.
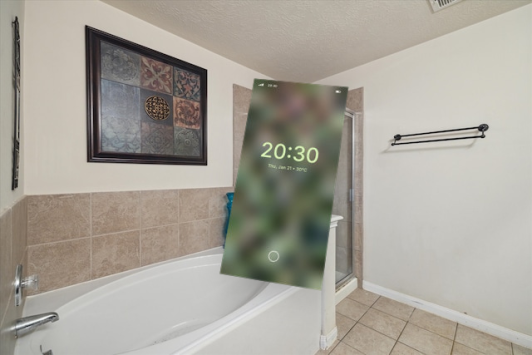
20:30
